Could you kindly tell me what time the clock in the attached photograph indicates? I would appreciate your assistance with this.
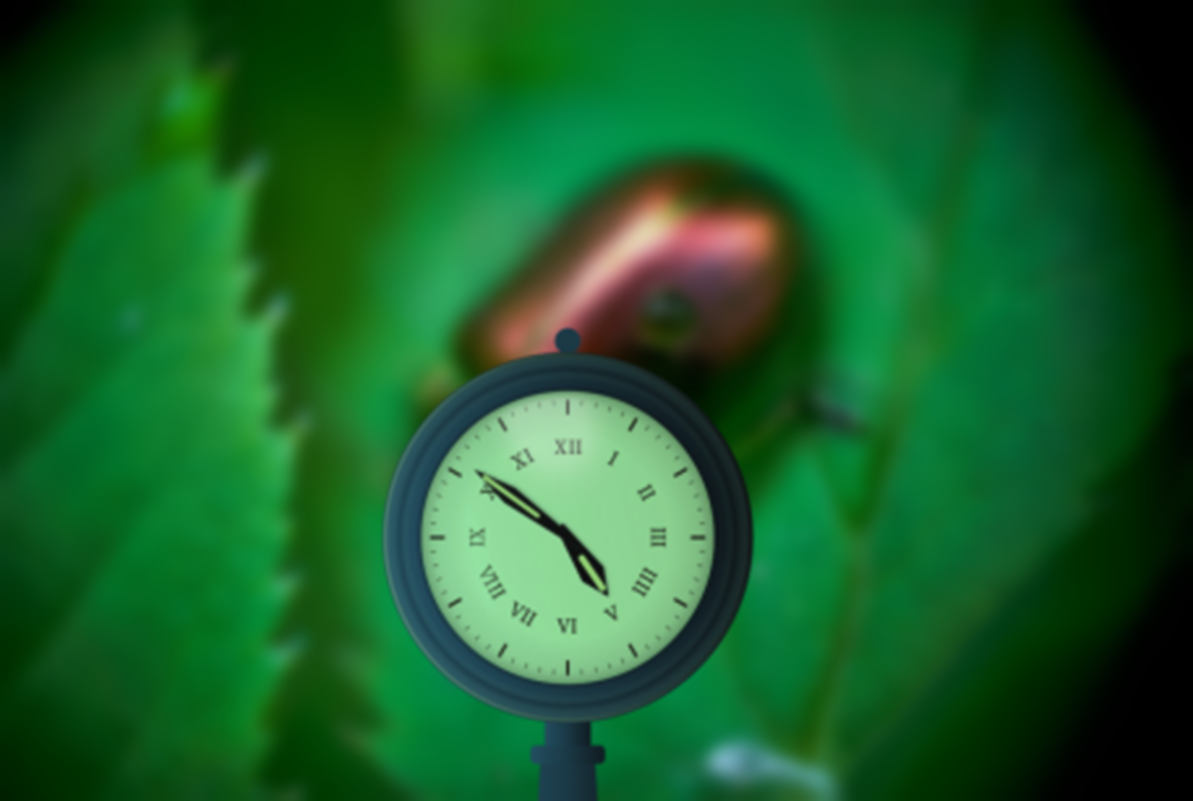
4:51
